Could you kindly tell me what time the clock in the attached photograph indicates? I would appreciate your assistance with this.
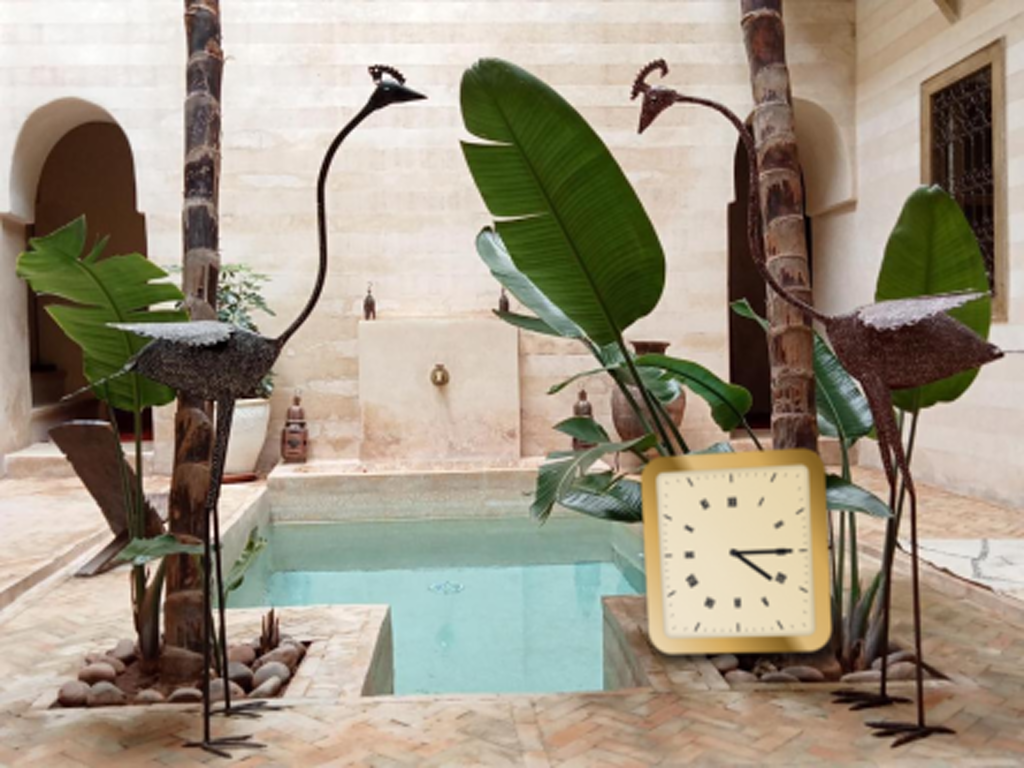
4:15
